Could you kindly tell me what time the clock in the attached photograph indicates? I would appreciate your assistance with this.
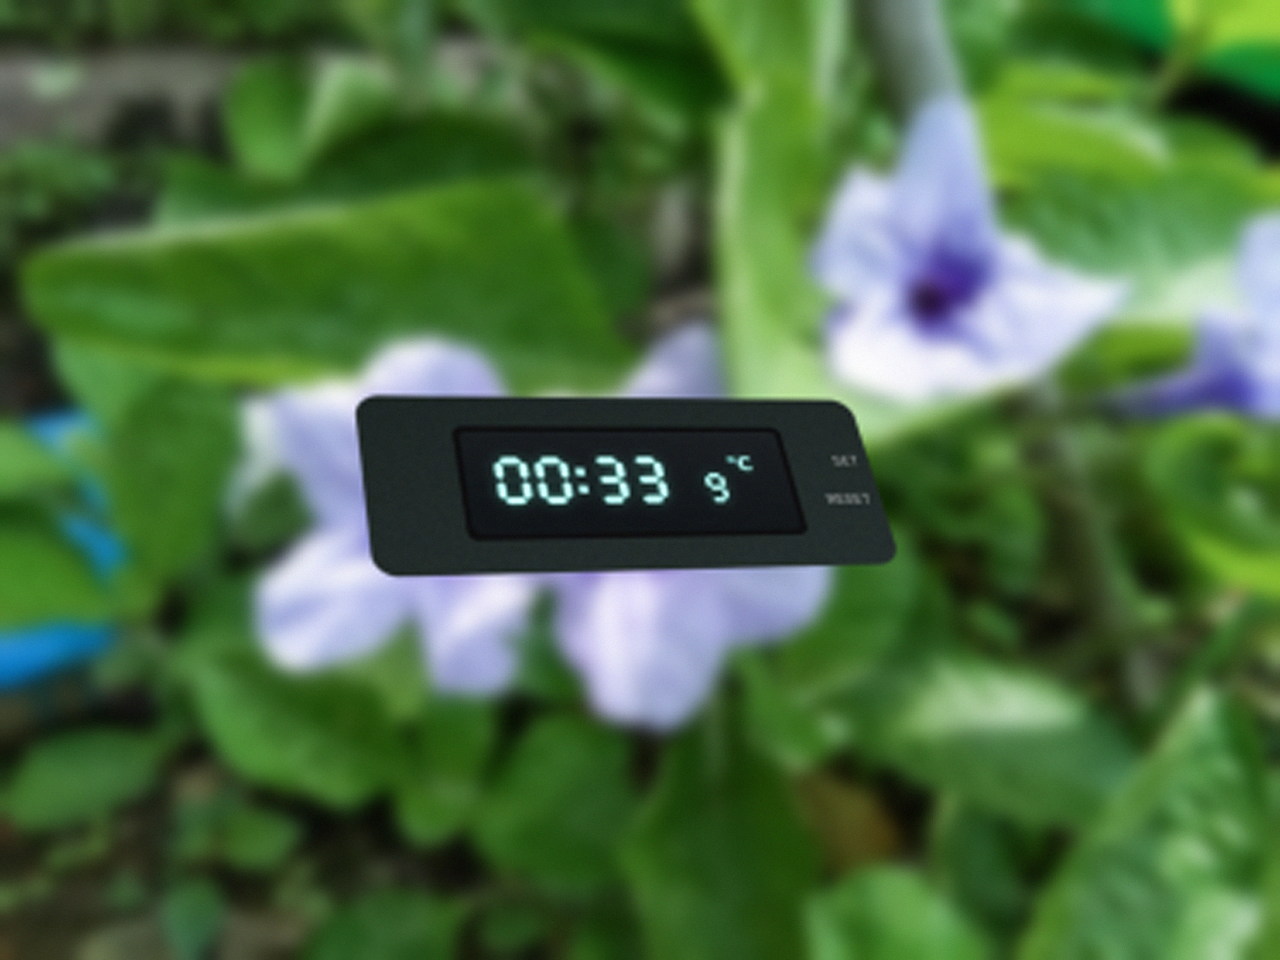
0:33
